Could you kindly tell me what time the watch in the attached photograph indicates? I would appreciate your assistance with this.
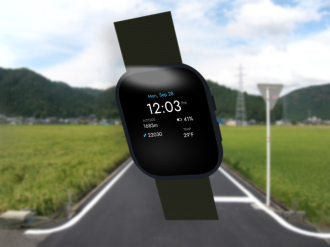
12:03
